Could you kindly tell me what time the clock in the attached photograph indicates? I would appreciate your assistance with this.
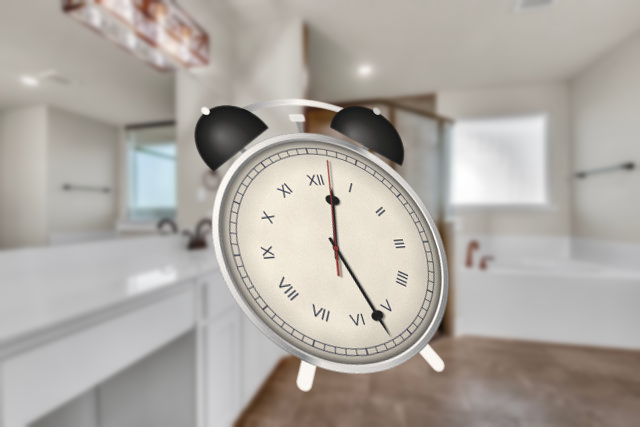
12:27:02
